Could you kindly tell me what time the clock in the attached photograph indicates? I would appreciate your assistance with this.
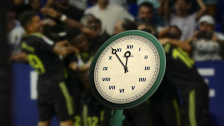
11:53
